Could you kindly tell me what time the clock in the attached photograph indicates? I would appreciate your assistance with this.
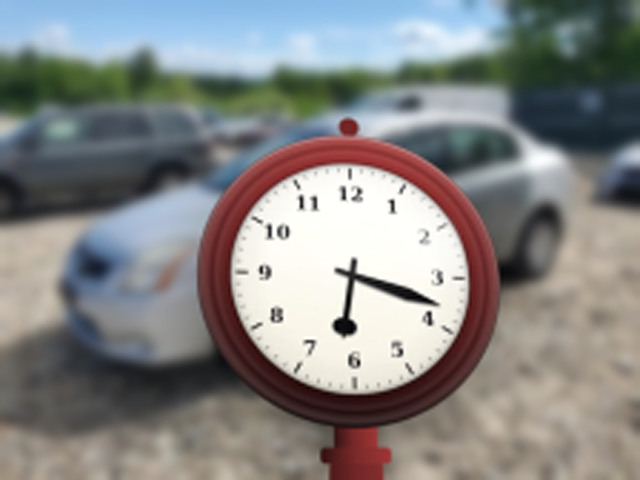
6:18
